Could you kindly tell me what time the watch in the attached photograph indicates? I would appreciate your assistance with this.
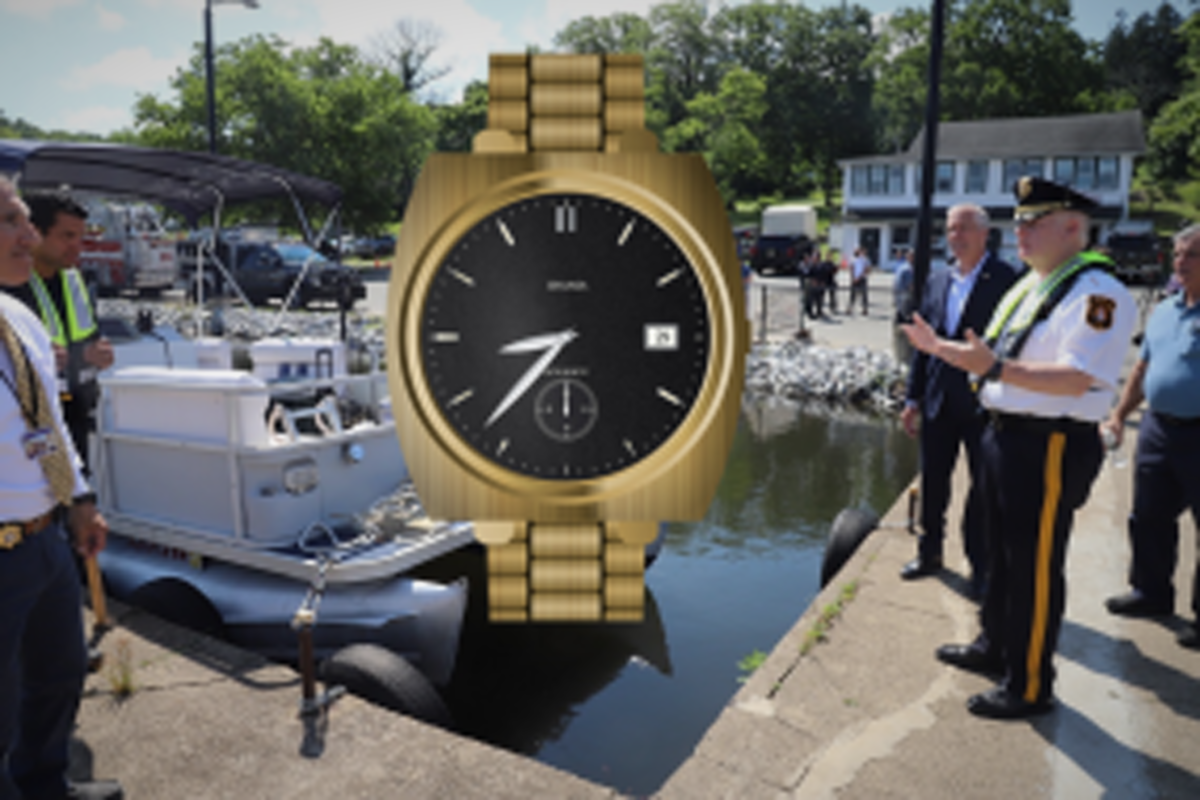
8:37
